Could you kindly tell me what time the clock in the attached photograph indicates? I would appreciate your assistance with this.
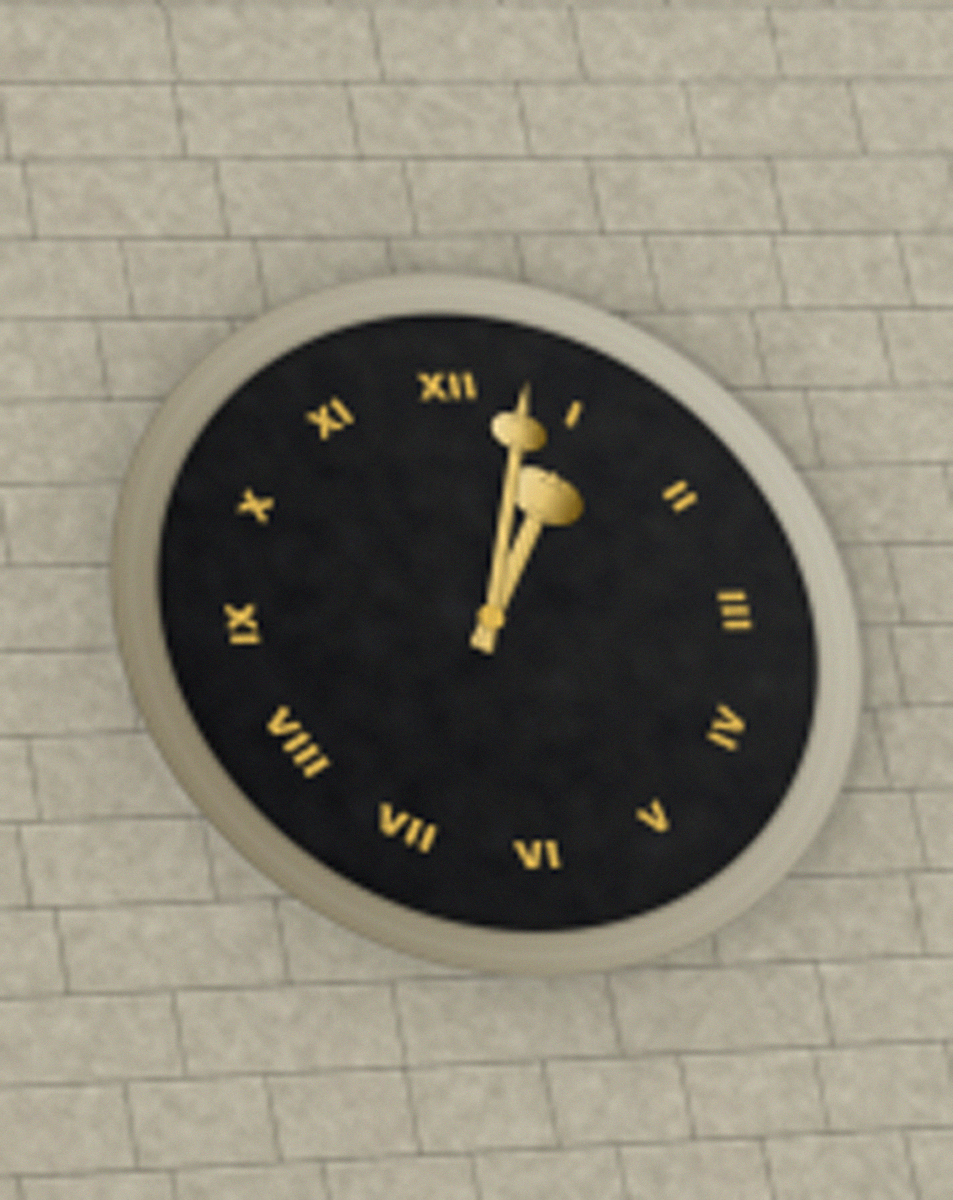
1:03
